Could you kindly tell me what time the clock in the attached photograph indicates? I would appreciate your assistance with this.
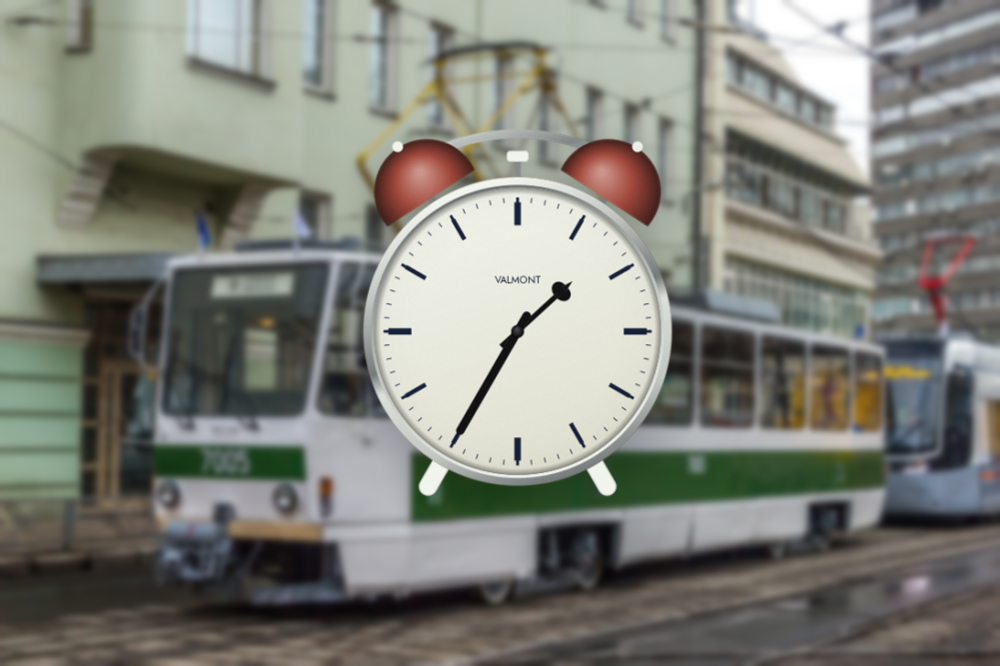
1:35
